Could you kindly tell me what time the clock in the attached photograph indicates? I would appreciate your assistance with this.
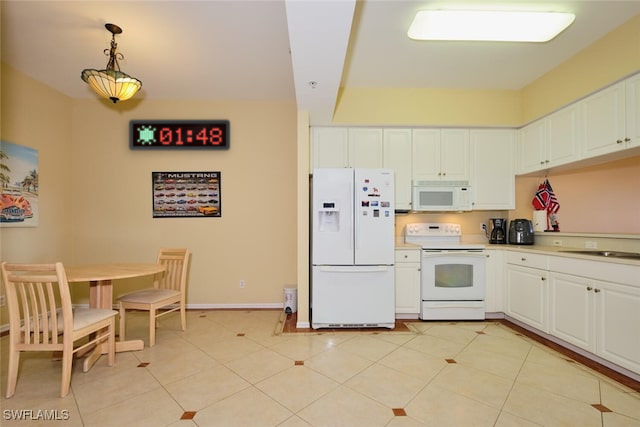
1:48
